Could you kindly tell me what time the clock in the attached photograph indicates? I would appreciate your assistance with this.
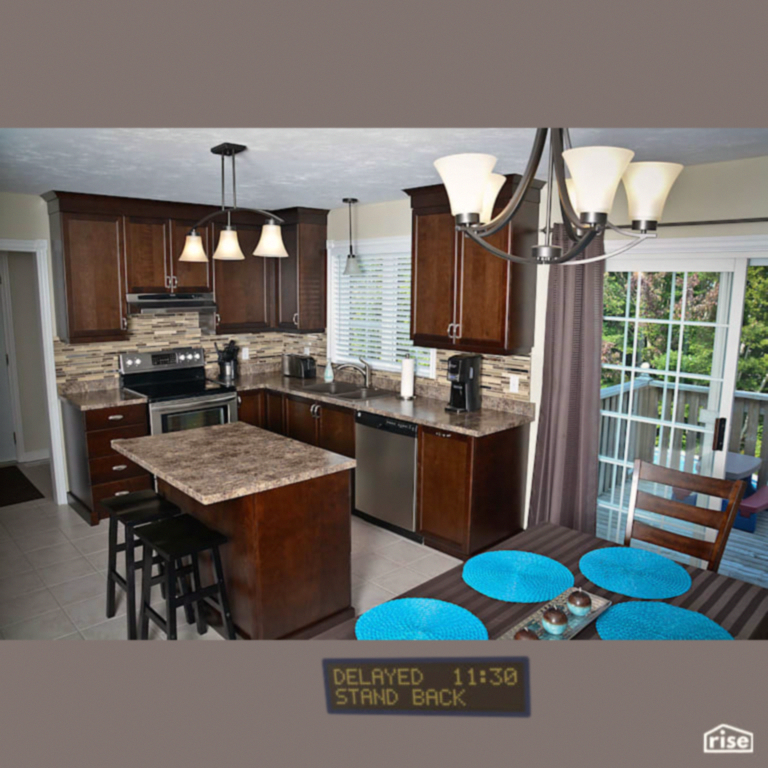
11:30
